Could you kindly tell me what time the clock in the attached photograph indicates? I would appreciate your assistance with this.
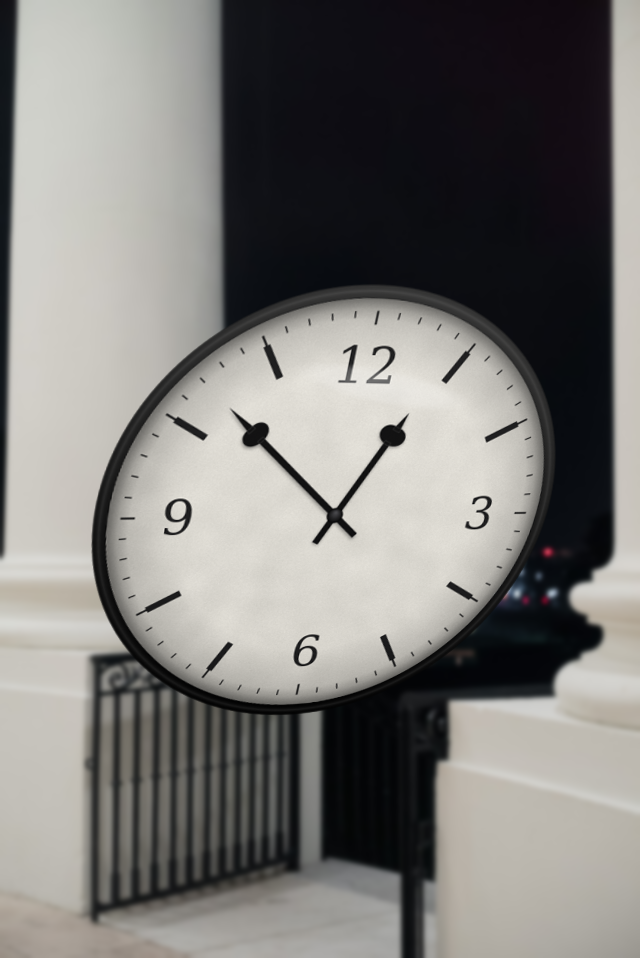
12:52
